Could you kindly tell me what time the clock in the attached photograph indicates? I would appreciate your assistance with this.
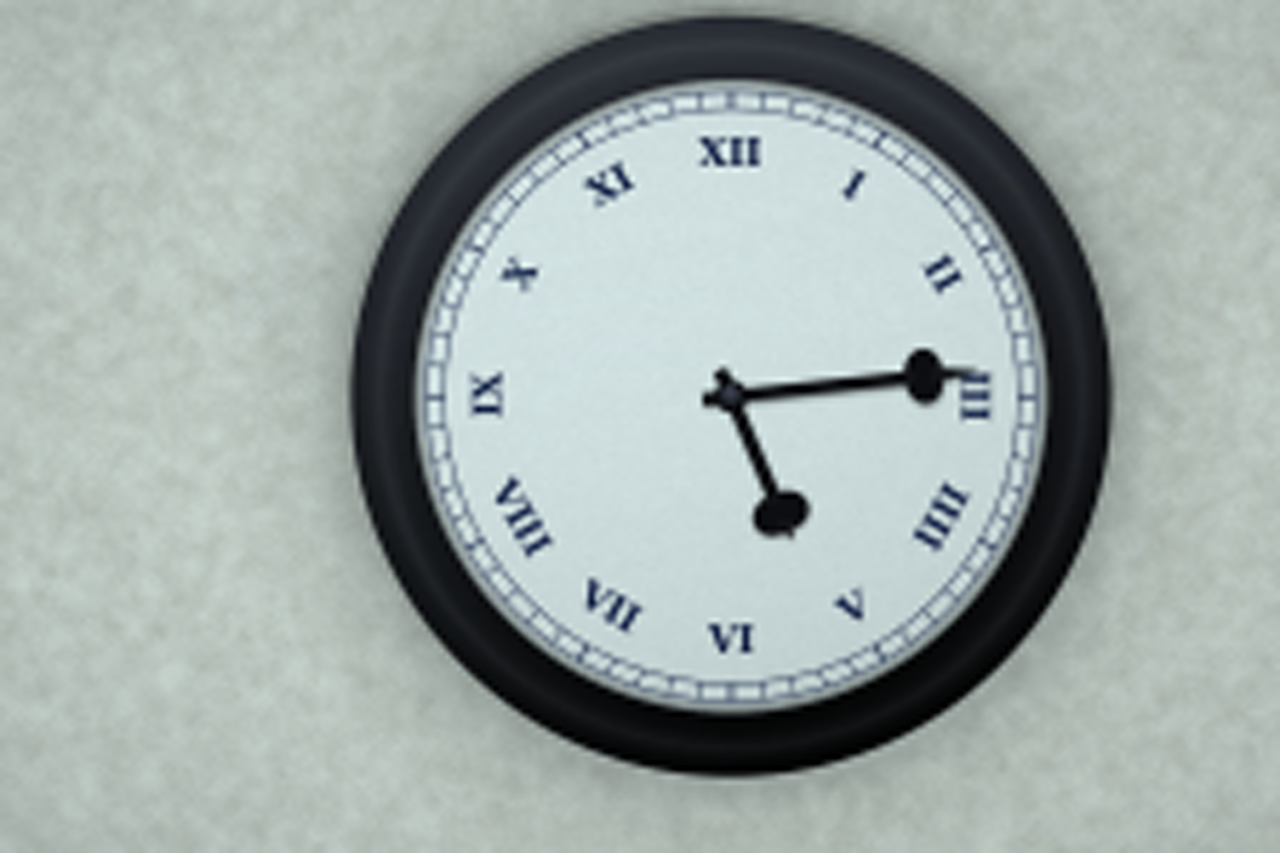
5:14
